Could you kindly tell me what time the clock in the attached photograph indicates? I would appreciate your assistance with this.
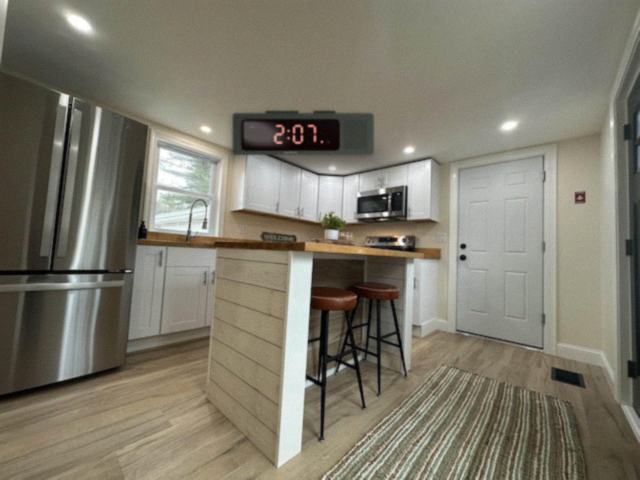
2:07
